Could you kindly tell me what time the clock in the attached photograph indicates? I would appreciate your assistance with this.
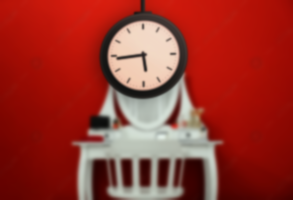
5:44
